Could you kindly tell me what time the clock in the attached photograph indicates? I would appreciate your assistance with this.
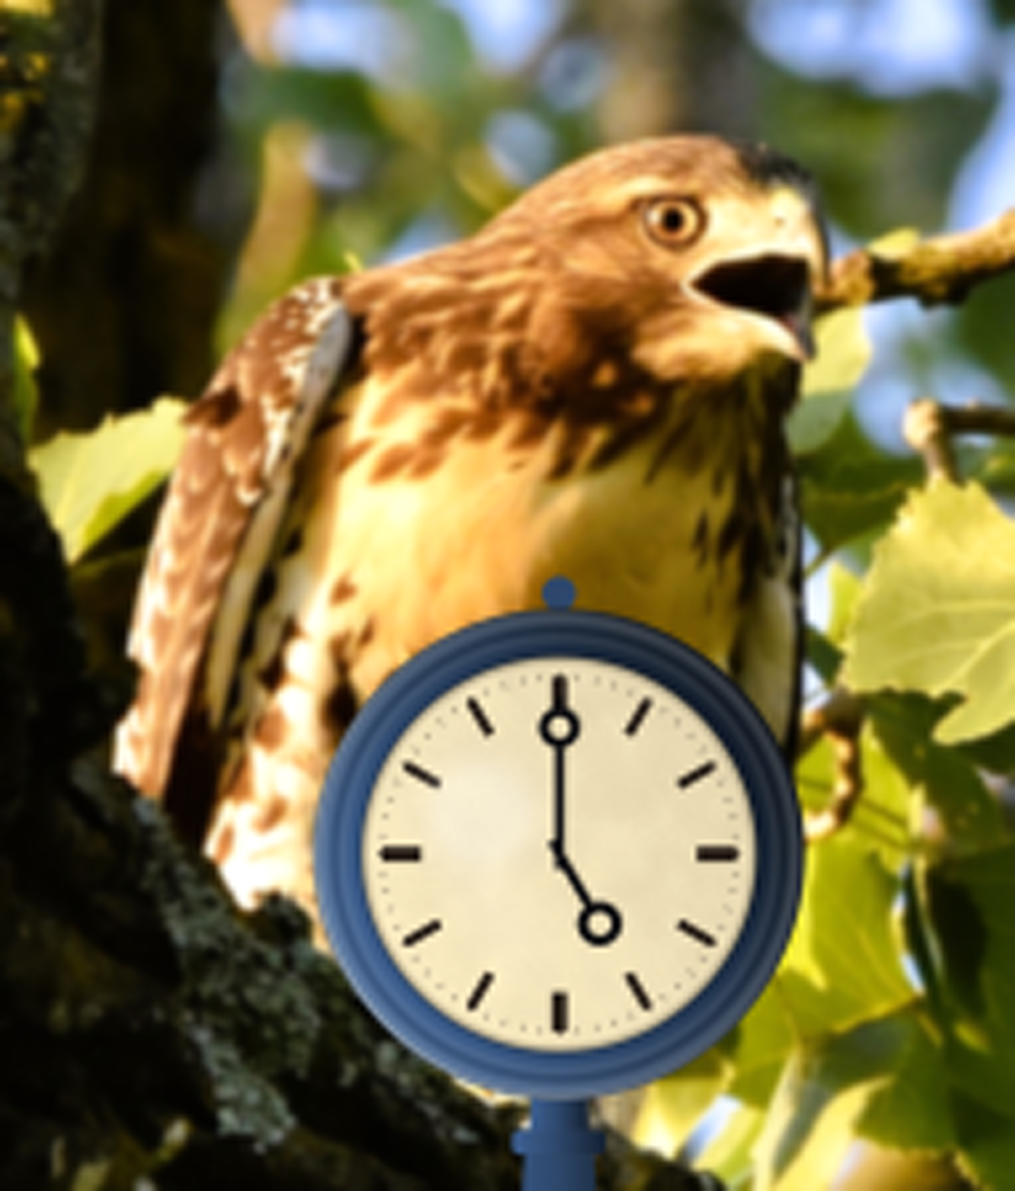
5:00
